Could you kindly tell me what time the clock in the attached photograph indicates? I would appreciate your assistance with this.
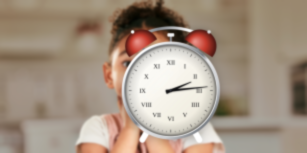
2:14
